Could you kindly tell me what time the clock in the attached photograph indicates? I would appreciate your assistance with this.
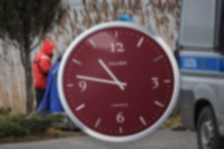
10:47
